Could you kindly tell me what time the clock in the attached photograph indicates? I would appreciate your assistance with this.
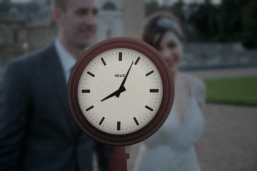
8:04
